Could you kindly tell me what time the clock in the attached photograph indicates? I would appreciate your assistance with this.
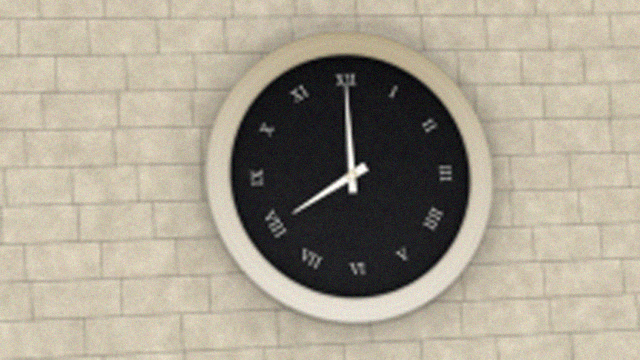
8:00
